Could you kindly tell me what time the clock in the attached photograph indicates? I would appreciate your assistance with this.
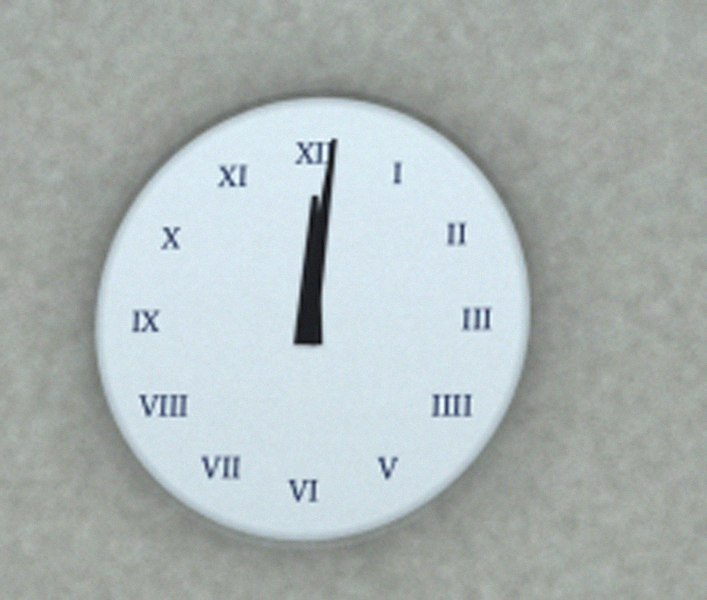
12:01
